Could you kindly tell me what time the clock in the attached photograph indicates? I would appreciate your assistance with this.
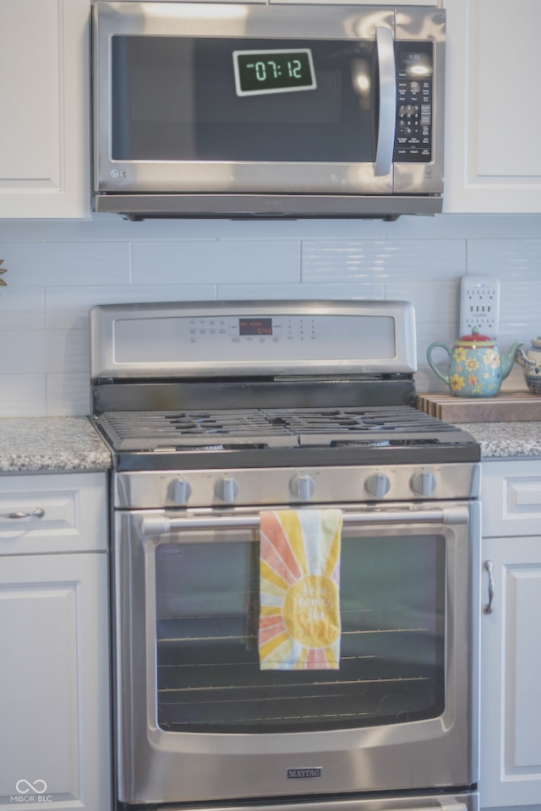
7:12
